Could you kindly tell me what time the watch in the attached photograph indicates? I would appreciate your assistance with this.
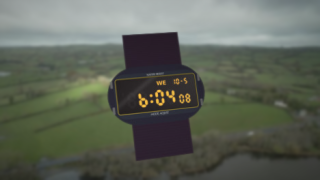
6:04:08
